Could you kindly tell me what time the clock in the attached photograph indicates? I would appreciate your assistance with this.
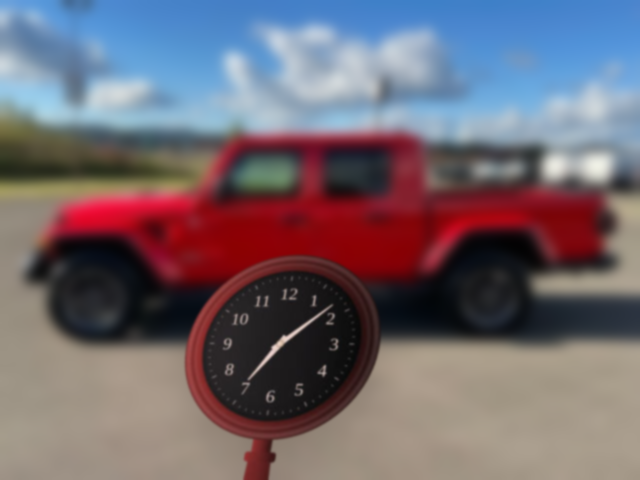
7:08
